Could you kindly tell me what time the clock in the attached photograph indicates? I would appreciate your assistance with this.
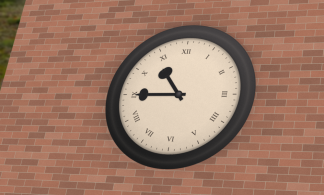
10:45
